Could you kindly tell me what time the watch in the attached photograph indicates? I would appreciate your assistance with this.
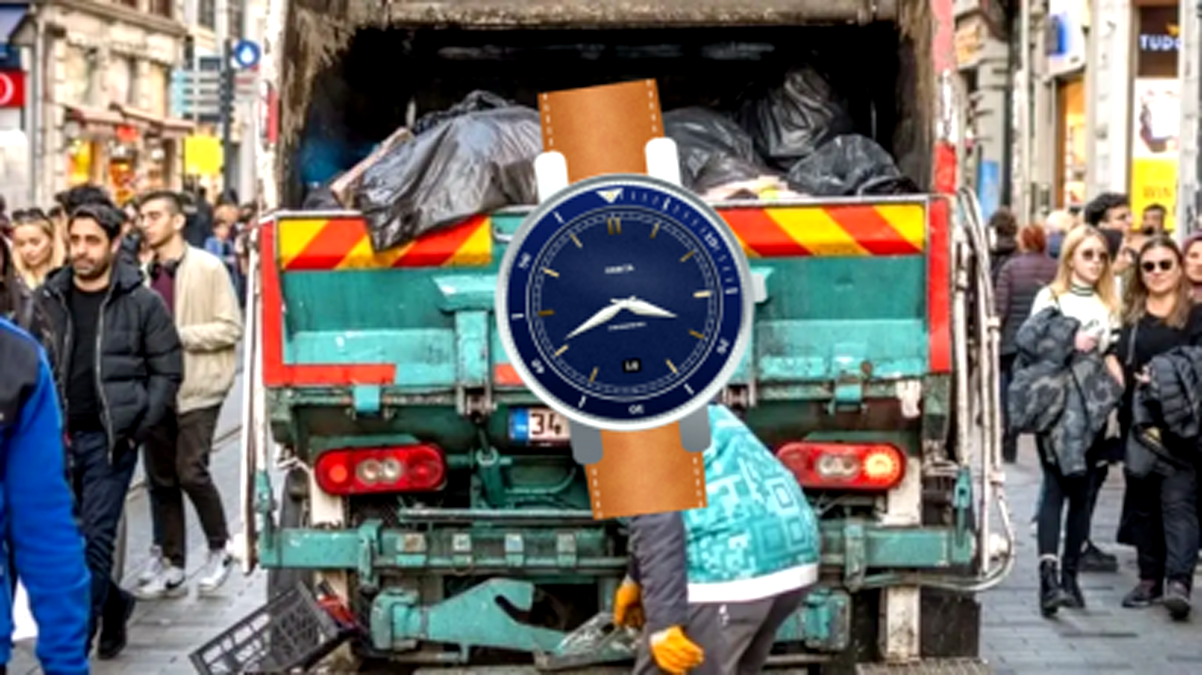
3:41
